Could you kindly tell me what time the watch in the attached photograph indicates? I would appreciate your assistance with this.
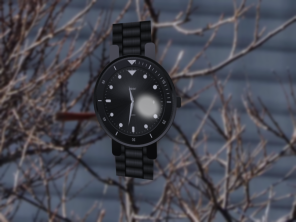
11:32
